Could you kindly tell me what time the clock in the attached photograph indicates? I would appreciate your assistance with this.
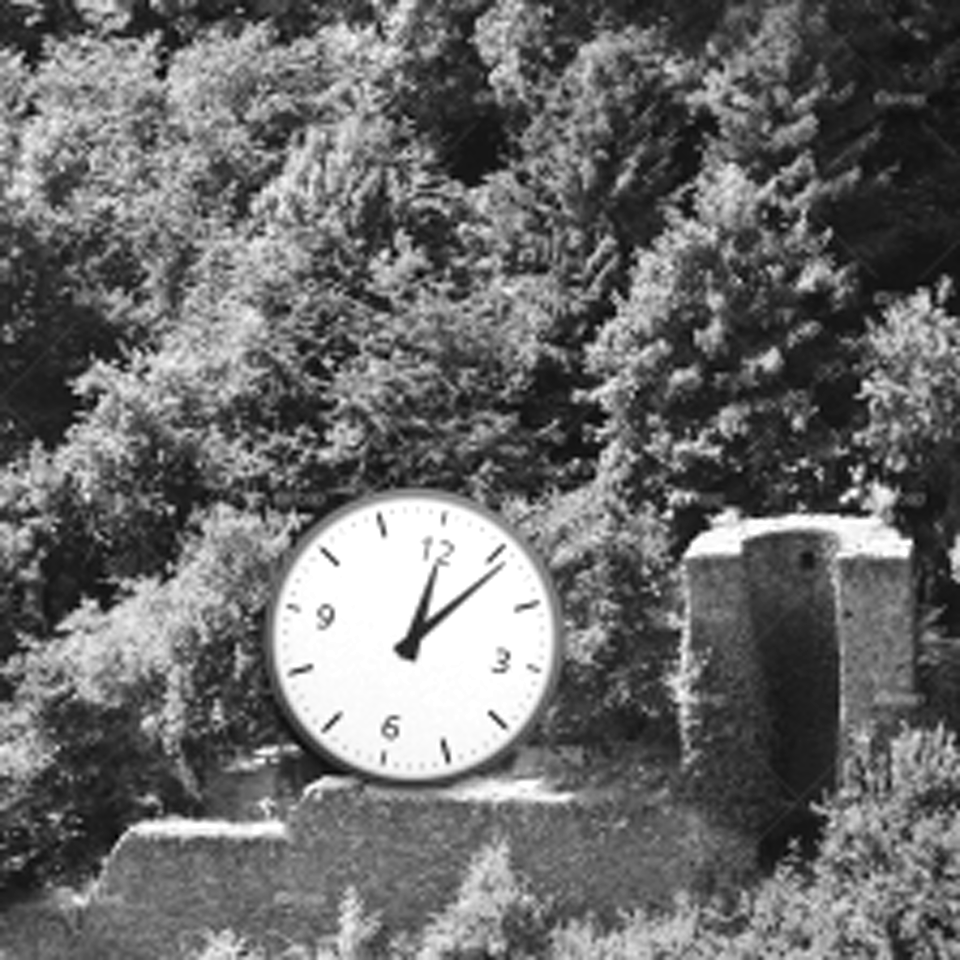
12:06
